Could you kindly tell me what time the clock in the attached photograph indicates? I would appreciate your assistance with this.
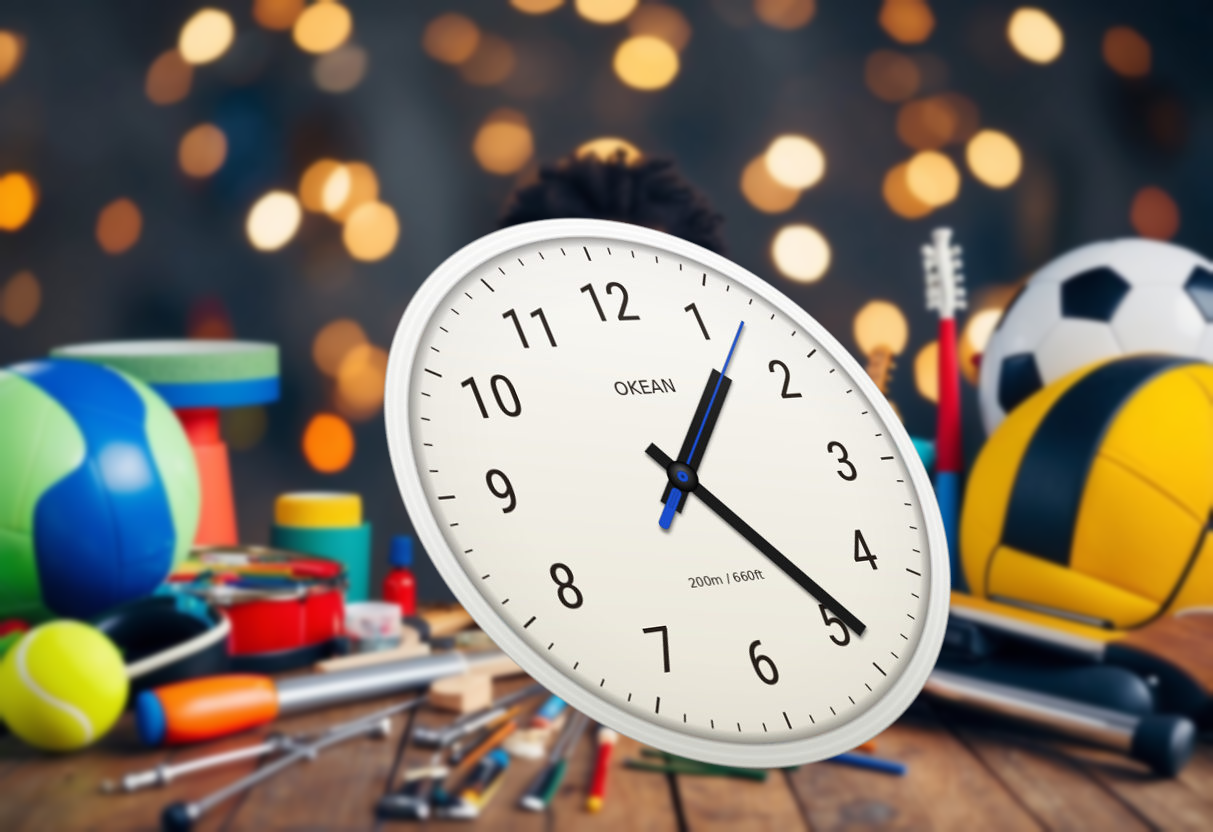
1:24:07
